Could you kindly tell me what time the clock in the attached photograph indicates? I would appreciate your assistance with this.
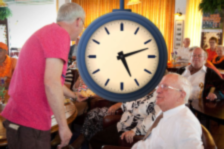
5:12
